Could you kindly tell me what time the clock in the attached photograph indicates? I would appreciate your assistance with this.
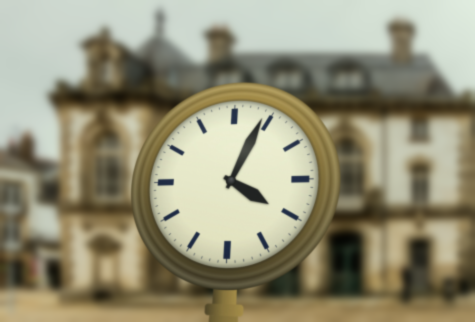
4:04
